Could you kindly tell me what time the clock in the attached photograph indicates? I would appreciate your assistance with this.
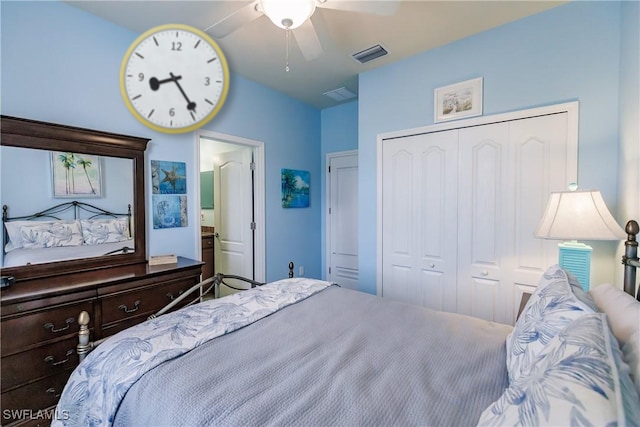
8:24
